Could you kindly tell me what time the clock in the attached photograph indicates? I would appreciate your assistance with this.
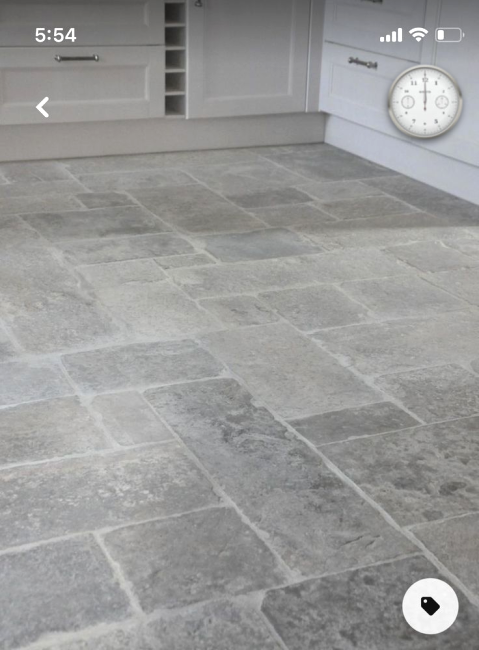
12:00
